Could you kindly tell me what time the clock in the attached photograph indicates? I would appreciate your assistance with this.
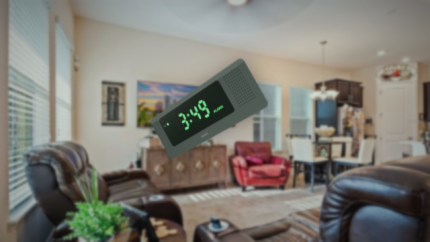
3:49
